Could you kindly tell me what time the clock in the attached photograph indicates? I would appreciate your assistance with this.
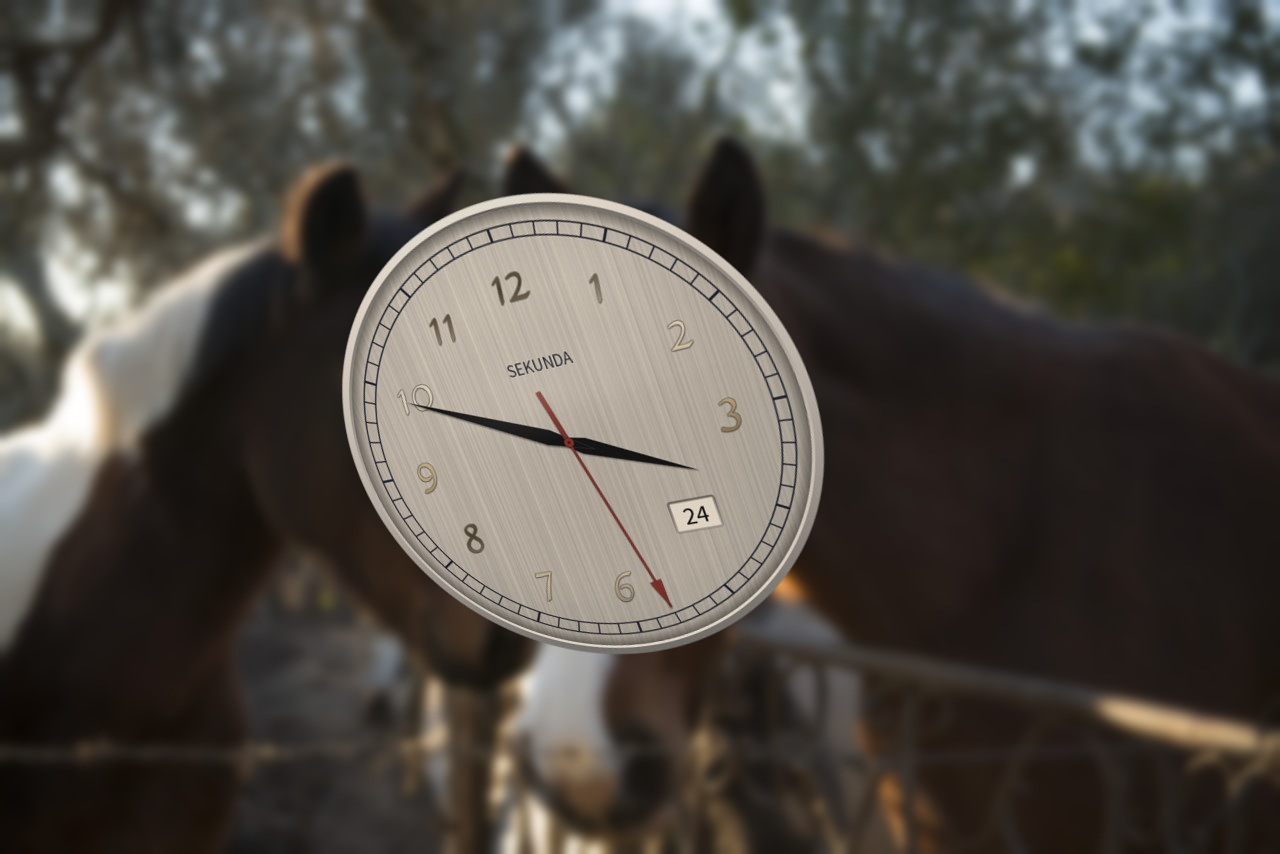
3:49:28
